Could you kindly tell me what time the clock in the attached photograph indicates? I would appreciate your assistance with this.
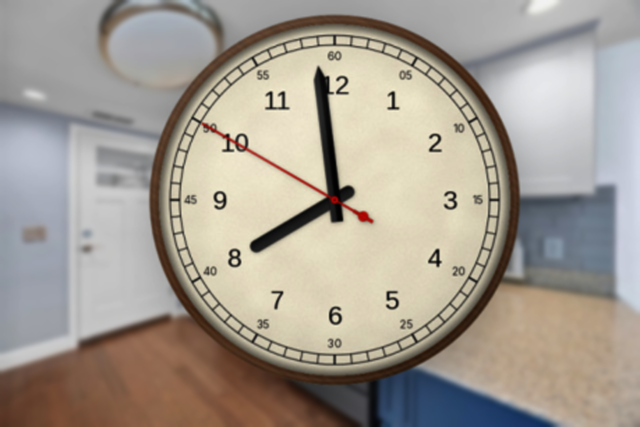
7:58:50
